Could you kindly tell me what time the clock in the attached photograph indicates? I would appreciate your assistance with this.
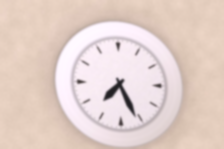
7:26
